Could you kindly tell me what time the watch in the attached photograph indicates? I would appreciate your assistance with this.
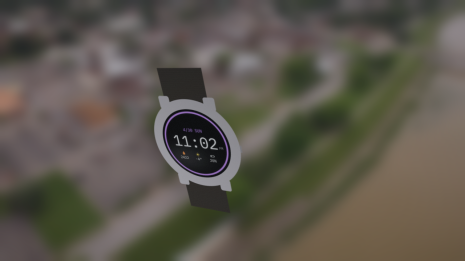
11:02
